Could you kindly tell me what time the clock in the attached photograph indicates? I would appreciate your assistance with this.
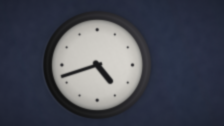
4:42
